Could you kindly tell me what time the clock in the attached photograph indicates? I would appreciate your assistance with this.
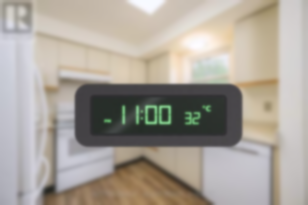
11:00
